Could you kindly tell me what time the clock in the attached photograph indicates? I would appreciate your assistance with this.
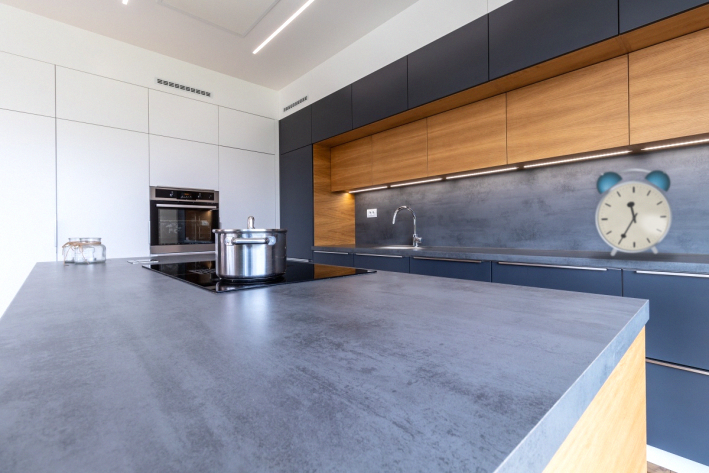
11:35
